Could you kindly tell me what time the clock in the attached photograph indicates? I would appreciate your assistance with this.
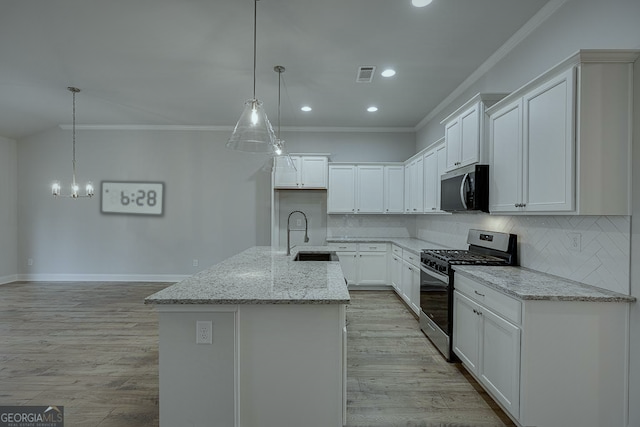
6:28
